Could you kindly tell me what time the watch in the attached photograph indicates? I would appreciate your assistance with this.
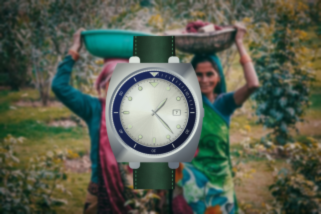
1:23
